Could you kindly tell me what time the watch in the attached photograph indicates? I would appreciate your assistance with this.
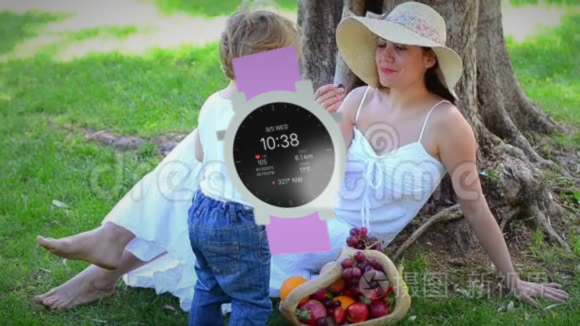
10:38
